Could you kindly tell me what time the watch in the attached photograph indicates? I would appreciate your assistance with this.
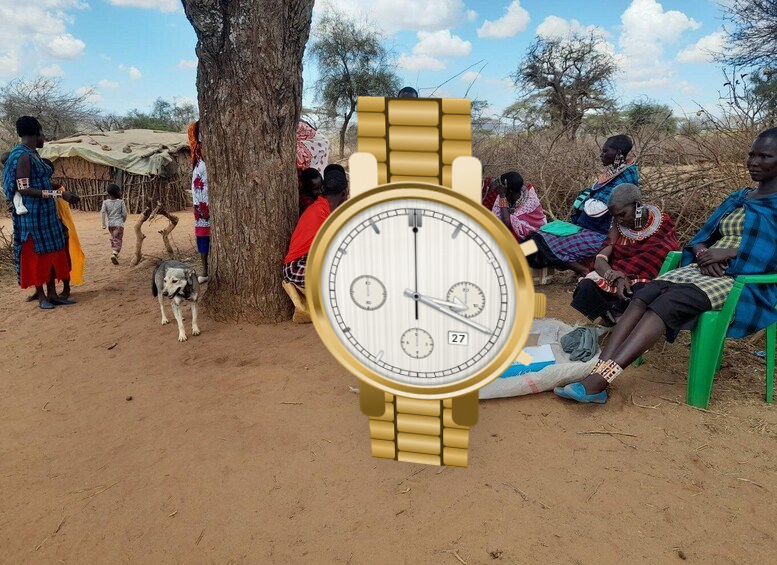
3:19
